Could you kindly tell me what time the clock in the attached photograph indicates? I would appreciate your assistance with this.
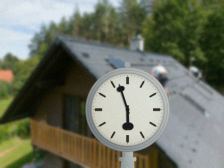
5:57
